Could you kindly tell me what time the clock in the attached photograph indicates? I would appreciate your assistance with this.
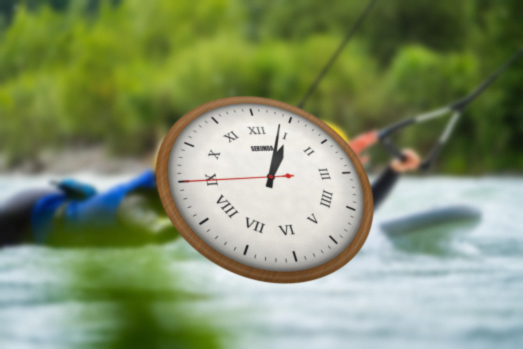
1:03:45
